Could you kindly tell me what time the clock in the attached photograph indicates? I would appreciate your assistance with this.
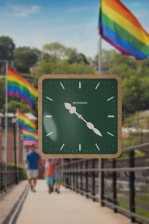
10:22
